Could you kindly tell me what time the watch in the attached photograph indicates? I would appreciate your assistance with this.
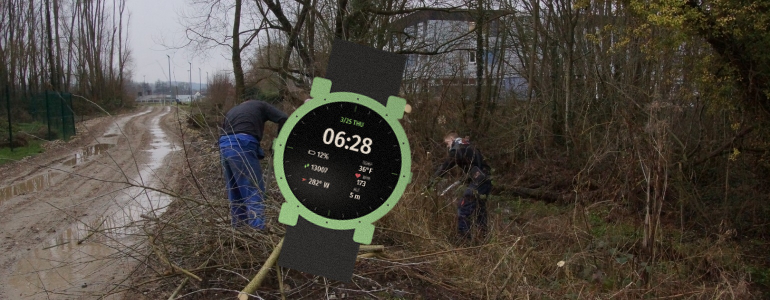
6:28
